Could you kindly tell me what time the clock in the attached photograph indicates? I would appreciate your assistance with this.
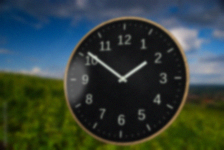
1:51
